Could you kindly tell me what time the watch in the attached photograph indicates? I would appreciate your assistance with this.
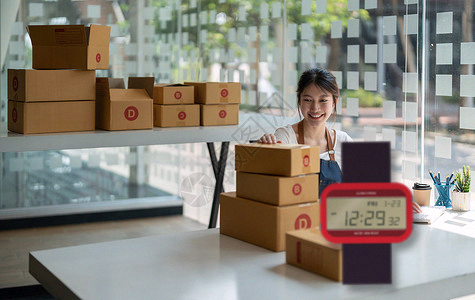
12:29
